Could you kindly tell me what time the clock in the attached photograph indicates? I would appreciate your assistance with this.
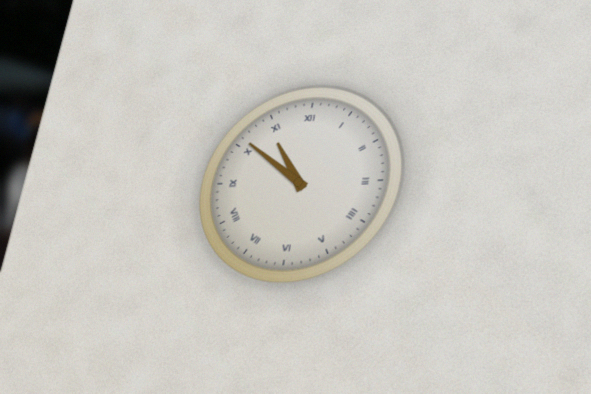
10:51
